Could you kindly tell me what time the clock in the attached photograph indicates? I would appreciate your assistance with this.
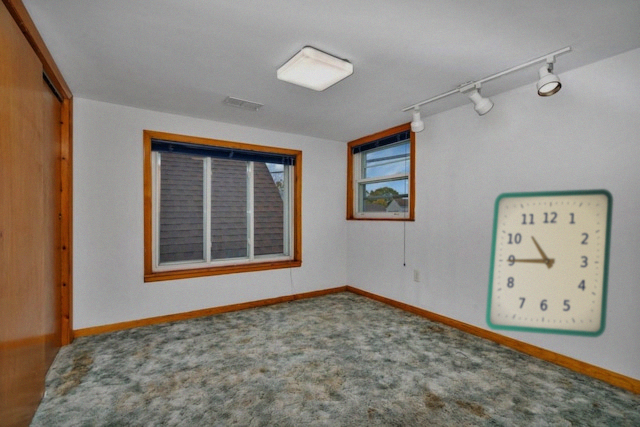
10:45
